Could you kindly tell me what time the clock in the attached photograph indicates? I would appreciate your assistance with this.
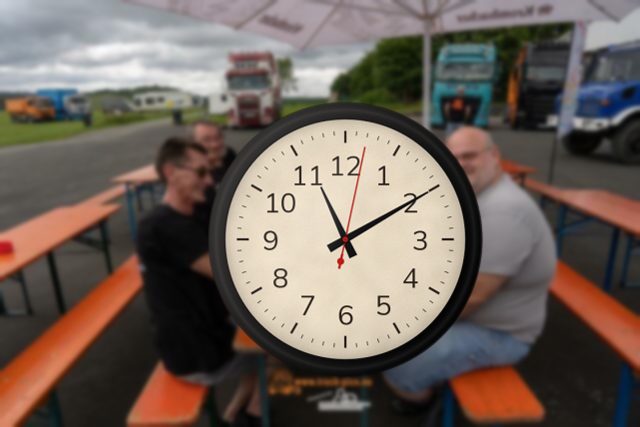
11:10:02
